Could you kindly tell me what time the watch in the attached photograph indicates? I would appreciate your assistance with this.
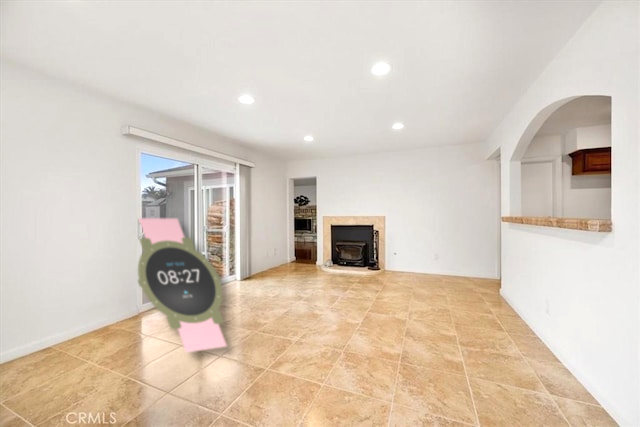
8:27
